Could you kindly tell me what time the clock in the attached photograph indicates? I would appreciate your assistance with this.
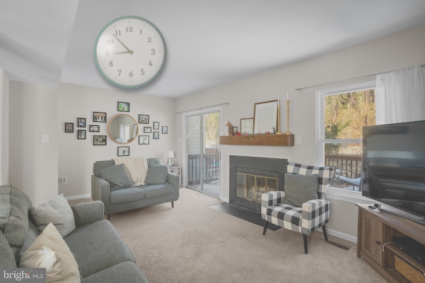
8:53
